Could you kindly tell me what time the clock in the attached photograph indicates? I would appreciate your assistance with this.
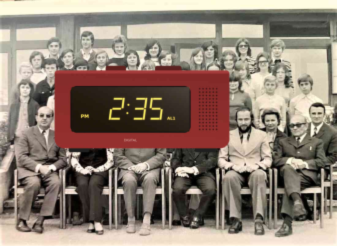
2:35
